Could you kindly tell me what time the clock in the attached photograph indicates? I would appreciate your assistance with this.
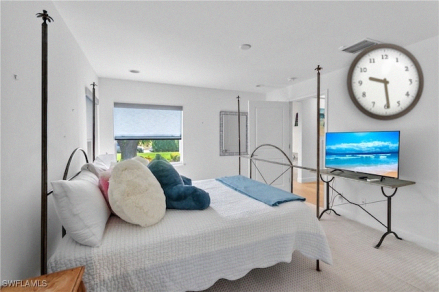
9:29
